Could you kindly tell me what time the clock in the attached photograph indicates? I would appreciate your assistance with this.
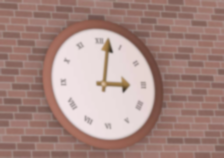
3:02
